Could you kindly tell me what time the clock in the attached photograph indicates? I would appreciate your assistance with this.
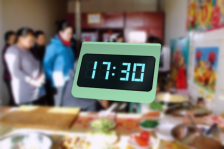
17:30
